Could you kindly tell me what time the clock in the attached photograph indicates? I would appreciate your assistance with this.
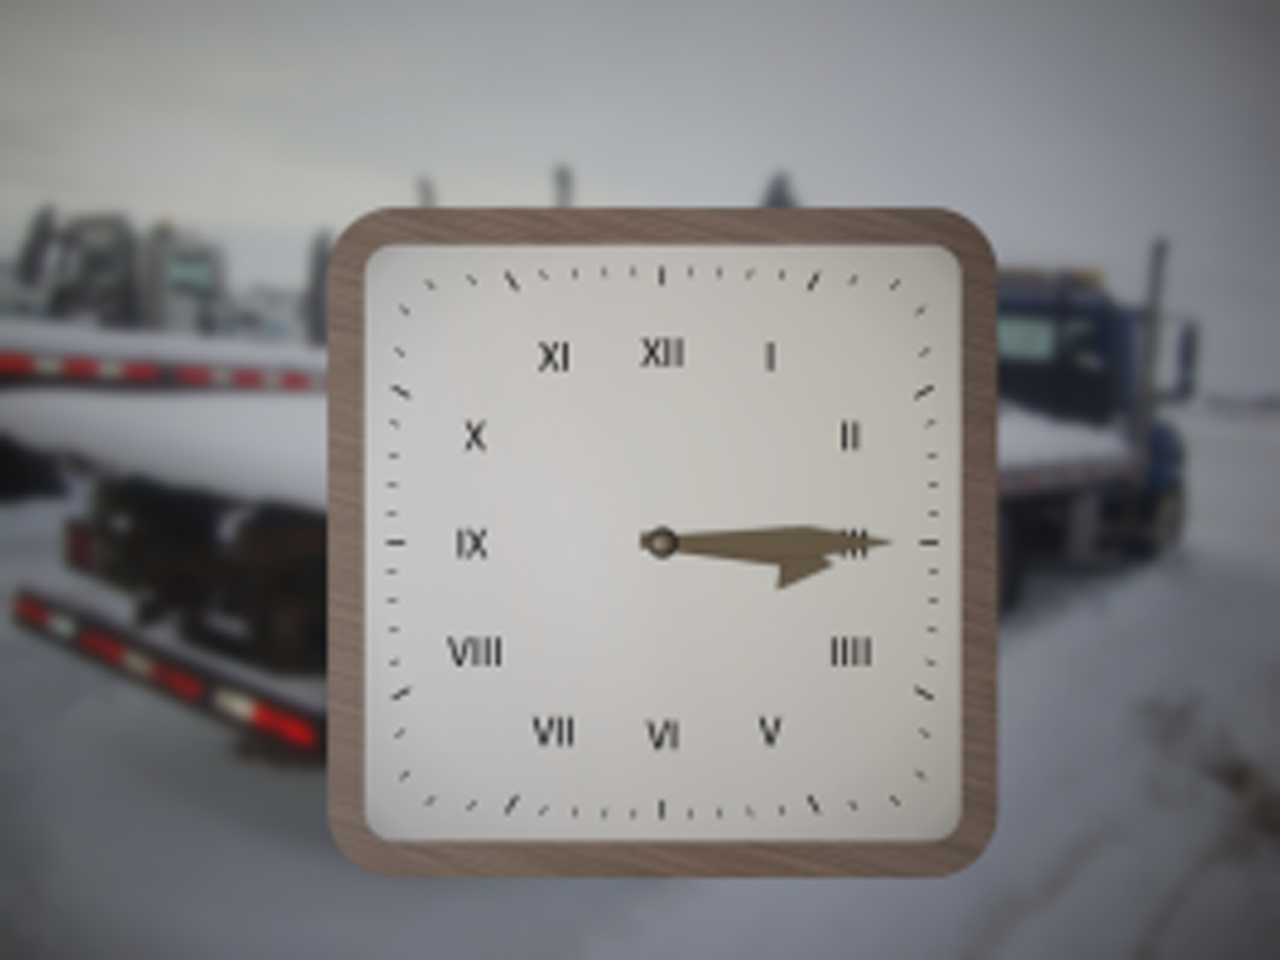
3:15
